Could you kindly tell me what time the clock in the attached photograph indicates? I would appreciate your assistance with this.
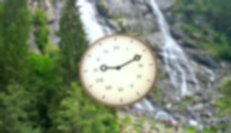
9:11
